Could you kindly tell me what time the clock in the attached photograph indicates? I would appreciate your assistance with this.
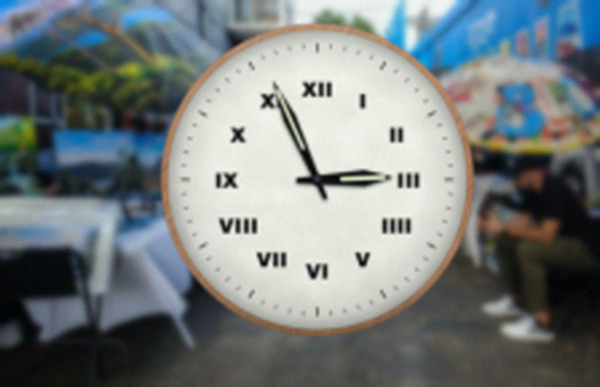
2:56
